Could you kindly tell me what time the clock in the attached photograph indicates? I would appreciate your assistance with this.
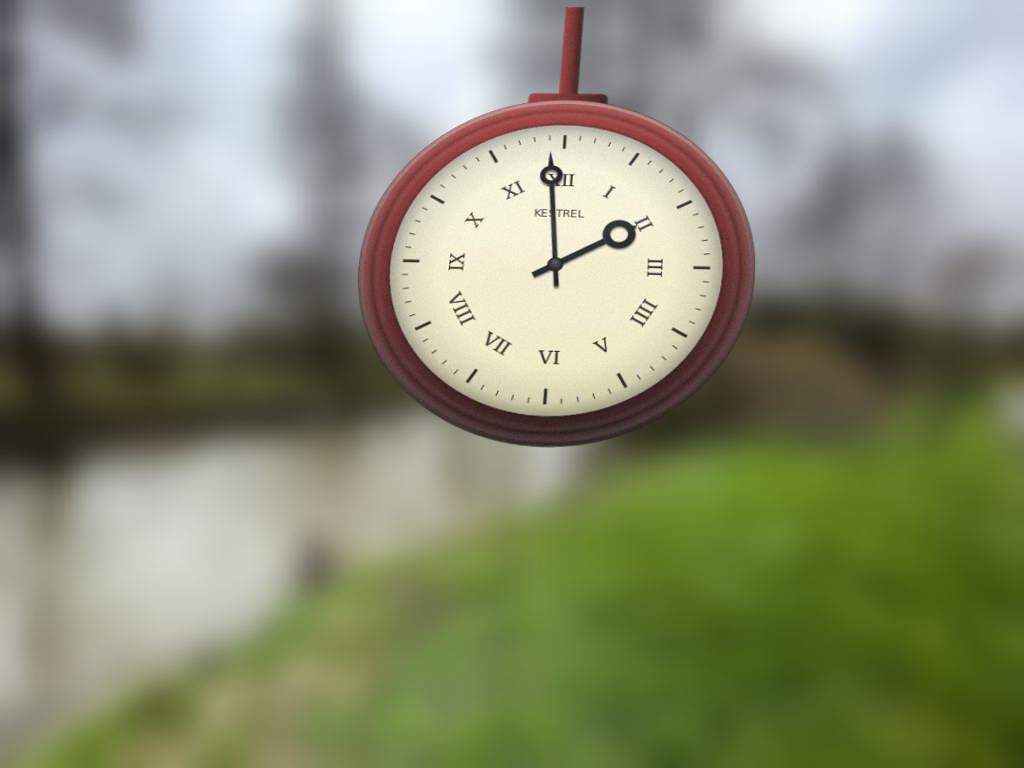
1:59
